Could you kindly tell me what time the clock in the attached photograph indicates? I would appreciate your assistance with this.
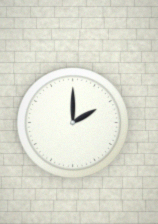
2:00
